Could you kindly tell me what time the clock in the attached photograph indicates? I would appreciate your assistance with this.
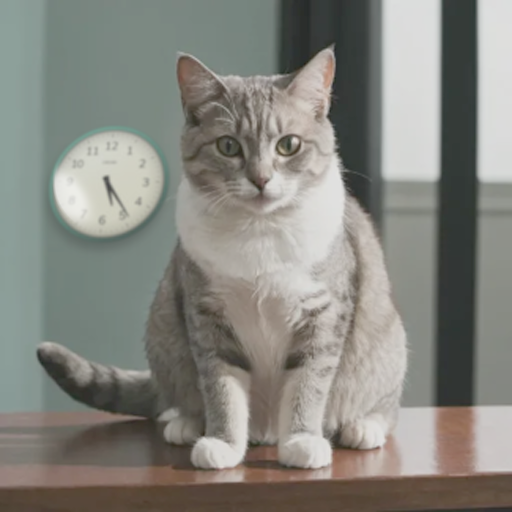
5:24
